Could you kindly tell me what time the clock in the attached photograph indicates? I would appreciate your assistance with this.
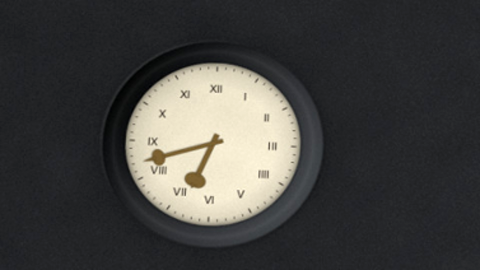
6:42
